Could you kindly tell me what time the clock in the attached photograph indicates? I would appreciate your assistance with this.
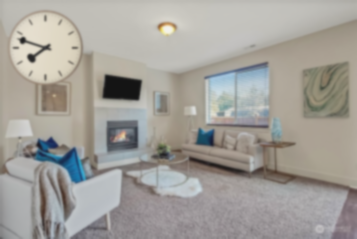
7:48
